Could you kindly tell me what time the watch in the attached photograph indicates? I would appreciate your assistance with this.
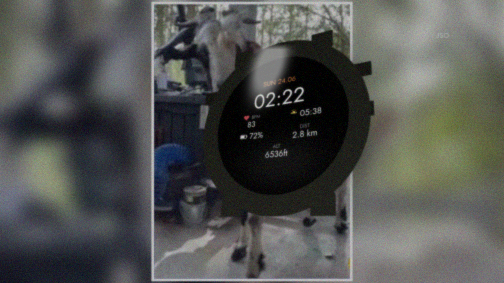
2:22
